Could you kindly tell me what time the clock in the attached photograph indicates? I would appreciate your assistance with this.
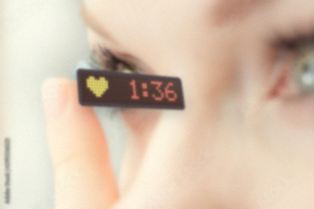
1:36
